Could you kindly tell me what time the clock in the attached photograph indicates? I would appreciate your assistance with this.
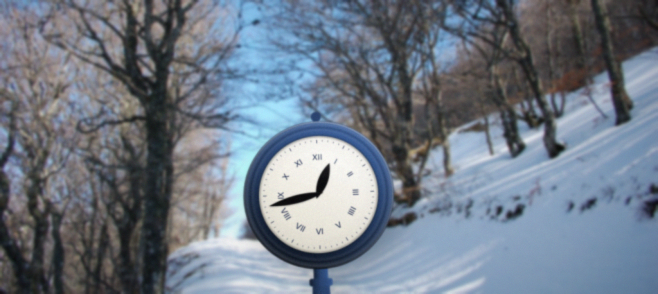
12:43
